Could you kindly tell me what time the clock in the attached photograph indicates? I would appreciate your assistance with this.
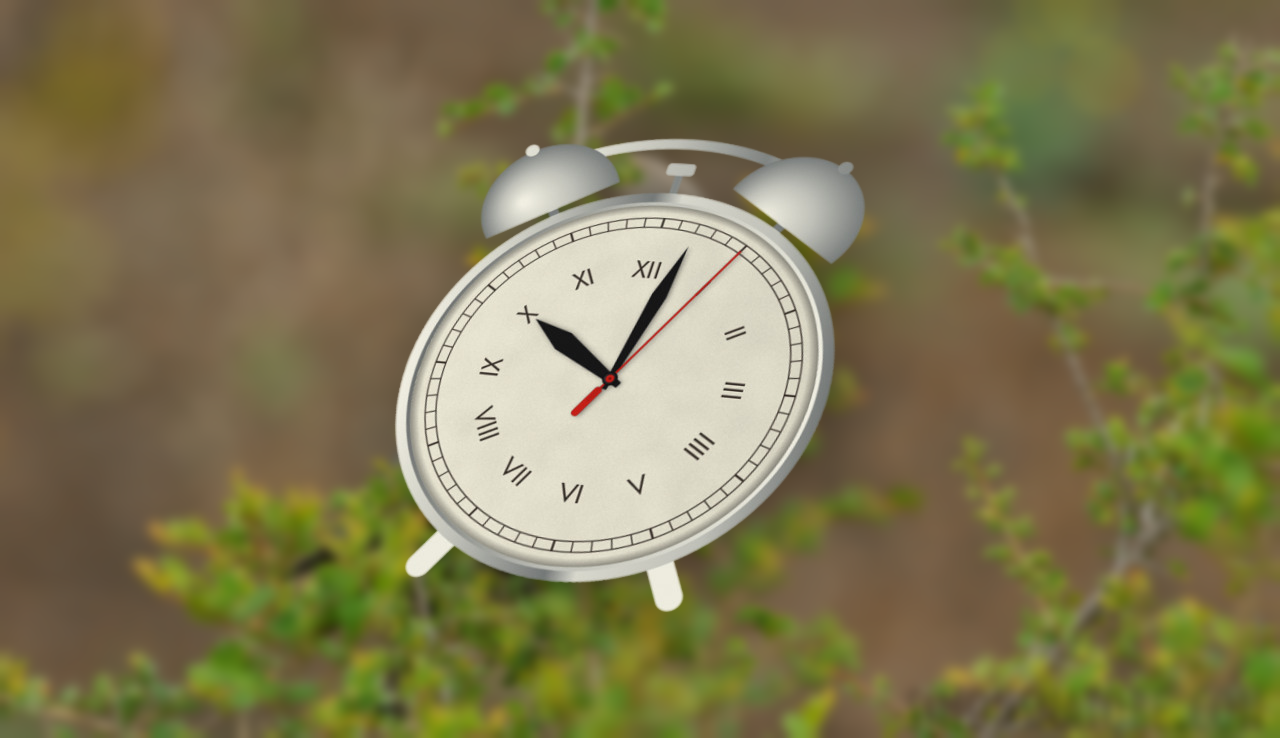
10:02:05
